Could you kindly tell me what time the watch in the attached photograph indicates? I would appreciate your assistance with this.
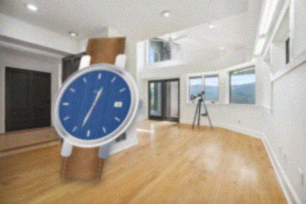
12:33
